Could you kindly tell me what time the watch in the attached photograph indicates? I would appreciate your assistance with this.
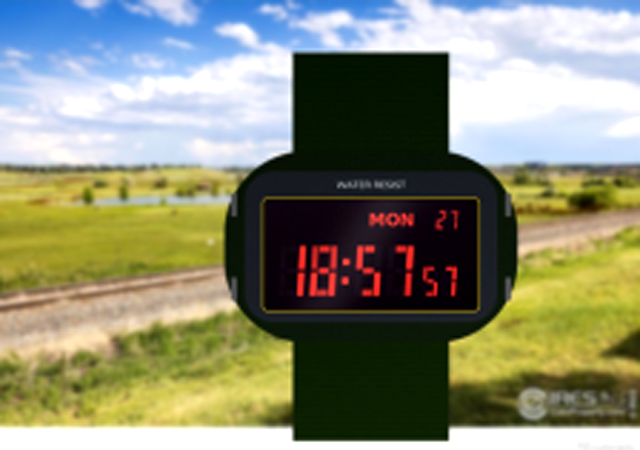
18:57:57
